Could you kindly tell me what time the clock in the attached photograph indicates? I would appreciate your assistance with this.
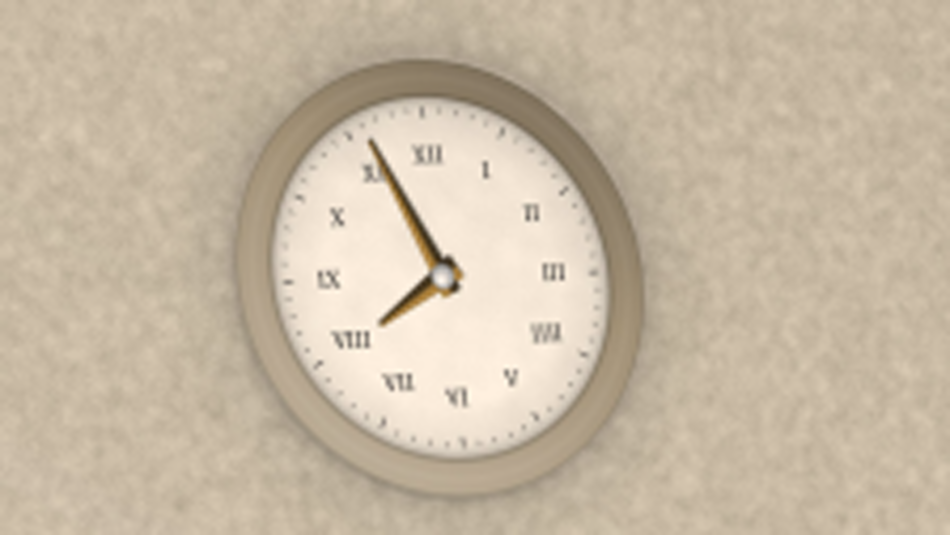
7:56
